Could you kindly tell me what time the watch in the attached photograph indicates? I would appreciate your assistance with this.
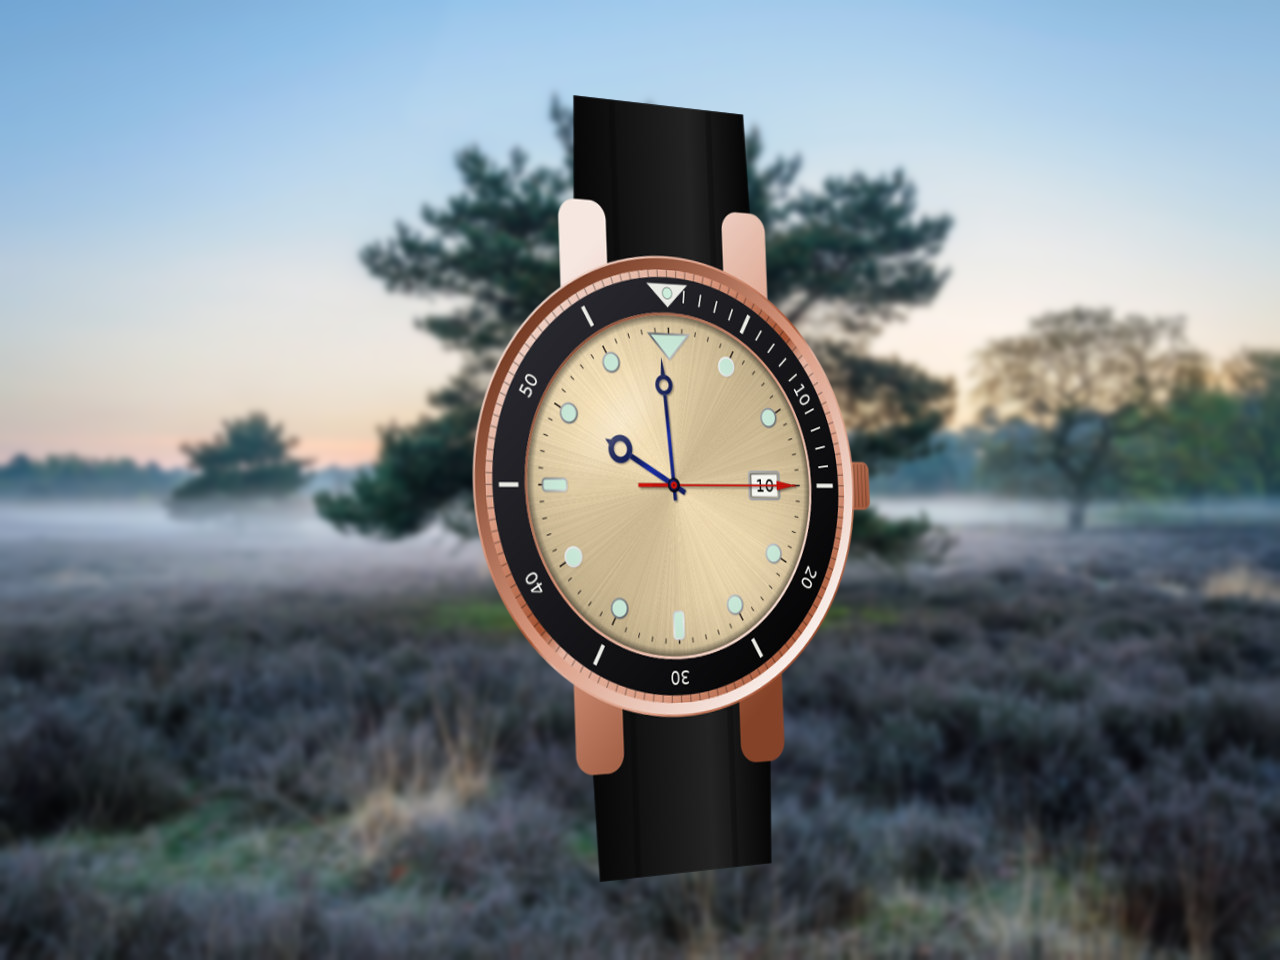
9:59:15
